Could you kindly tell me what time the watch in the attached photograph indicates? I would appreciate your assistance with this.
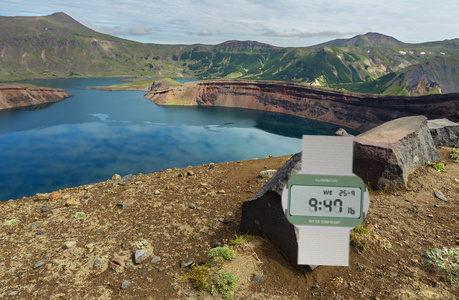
9:47:16
